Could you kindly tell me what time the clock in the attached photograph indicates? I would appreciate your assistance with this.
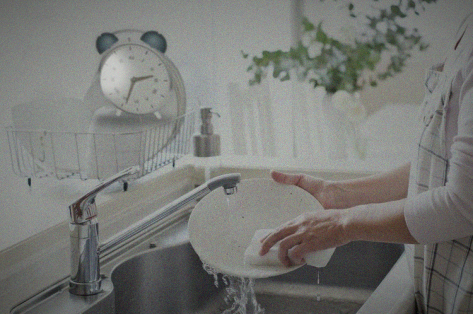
2:34
